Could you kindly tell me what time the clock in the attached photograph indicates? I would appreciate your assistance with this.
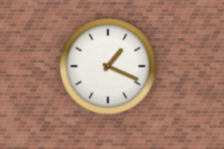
1:19
